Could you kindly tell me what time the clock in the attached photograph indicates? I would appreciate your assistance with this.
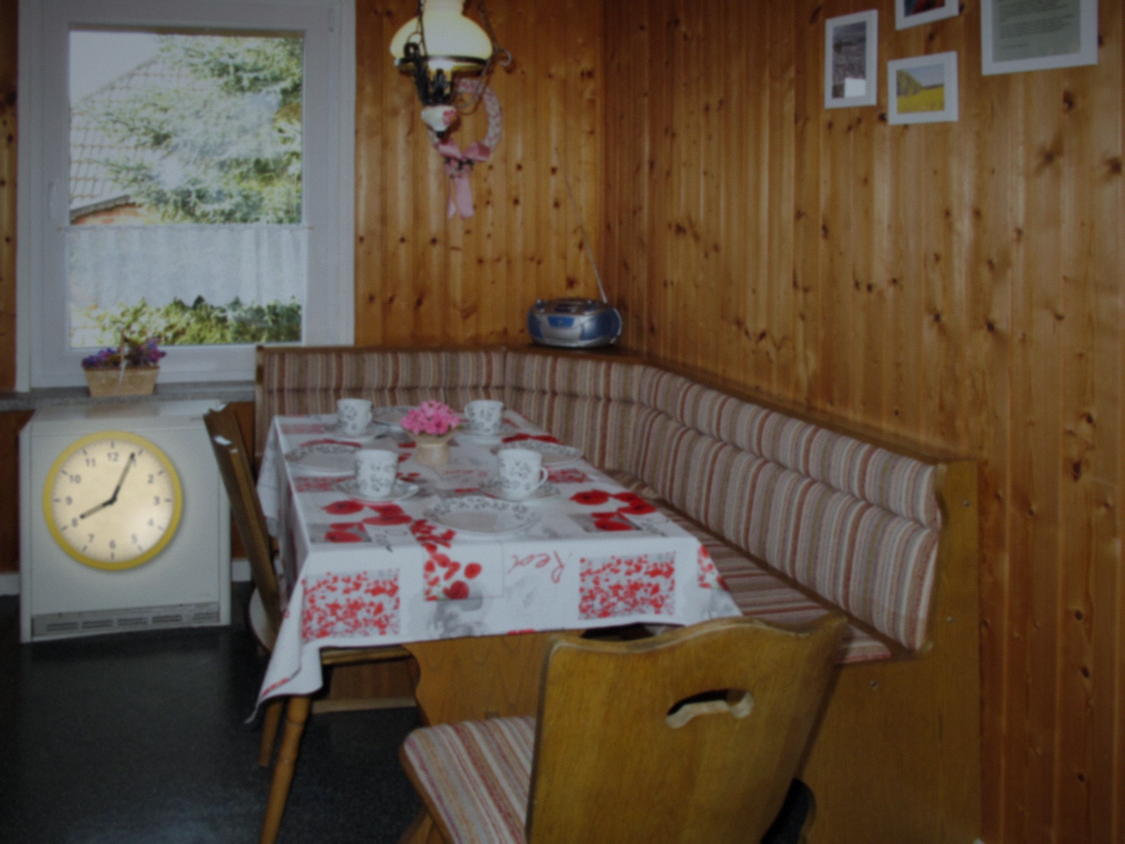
8:04
